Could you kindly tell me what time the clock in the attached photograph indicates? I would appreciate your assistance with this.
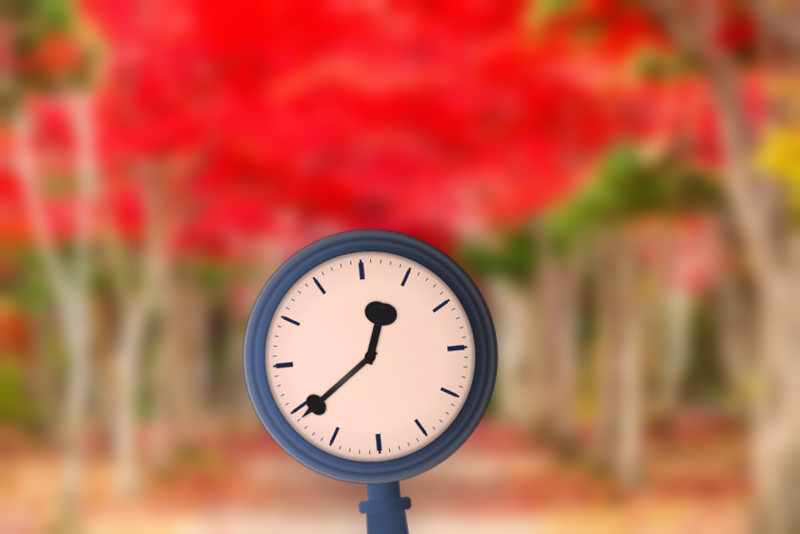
12:39
